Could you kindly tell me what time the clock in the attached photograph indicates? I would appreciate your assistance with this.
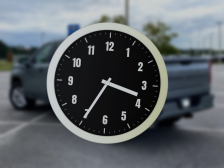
3:35
